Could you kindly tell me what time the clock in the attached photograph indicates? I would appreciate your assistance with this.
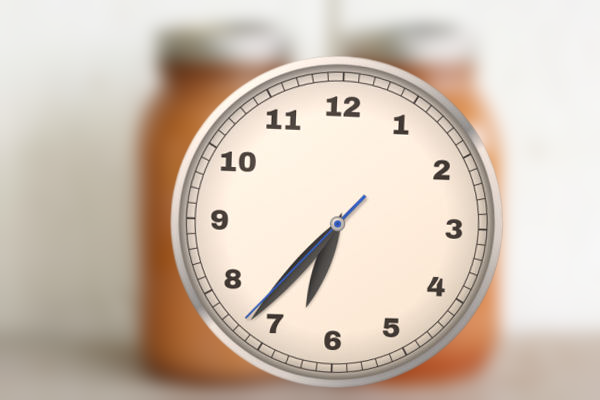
6:36:37
